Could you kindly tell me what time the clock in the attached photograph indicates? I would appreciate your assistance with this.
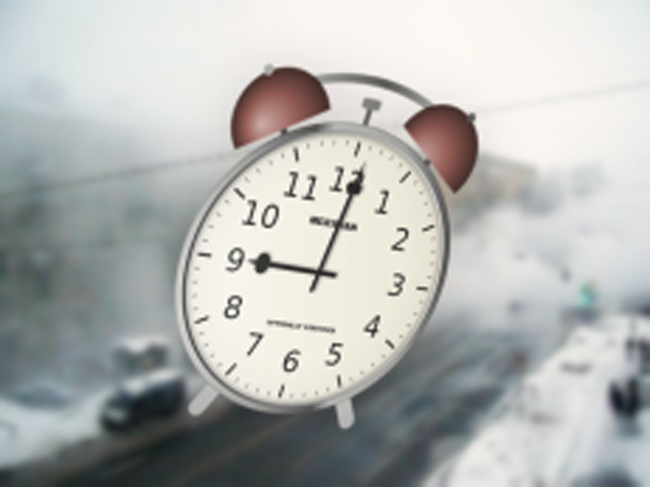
9:01
